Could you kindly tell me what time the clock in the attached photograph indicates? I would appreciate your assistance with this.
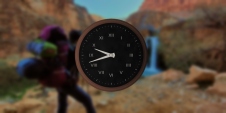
9:42
